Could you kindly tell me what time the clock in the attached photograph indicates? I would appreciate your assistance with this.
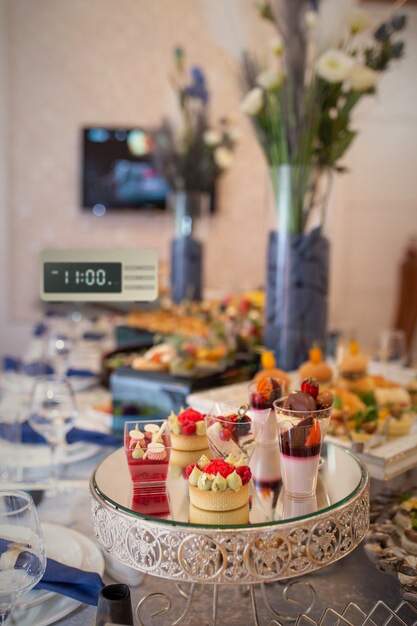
11:00
